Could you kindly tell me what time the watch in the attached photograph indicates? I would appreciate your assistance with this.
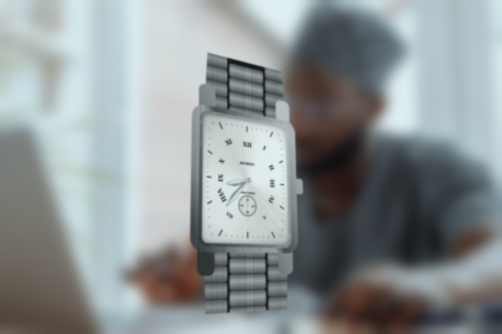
8:37
